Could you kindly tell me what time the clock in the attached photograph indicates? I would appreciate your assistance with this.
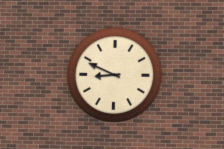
8:49
